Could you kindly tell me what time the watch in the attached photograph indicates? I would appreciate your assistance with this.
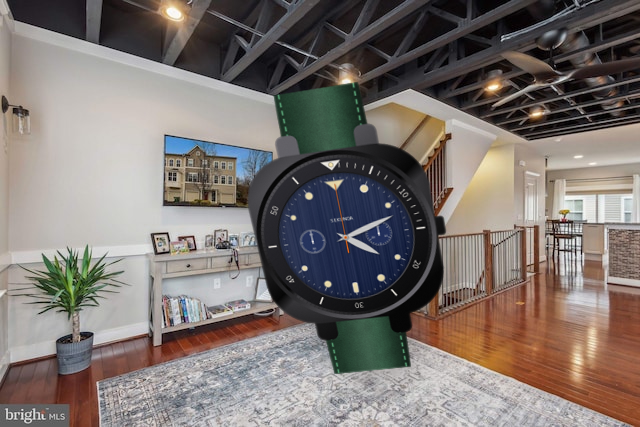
4:12
